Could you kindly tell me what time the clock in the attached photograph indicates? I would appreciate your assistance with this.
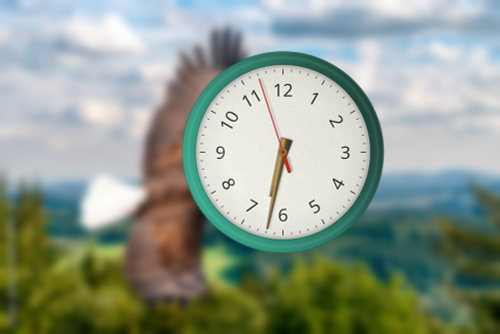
6:31:57
